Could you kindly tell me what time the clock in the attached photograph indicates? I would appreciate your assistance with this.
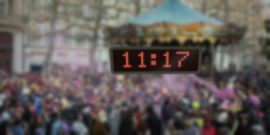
11:17
